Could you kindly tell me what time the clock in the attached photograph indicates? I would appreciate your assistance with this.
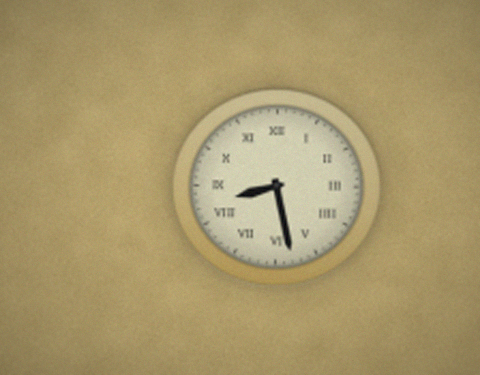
8:28
